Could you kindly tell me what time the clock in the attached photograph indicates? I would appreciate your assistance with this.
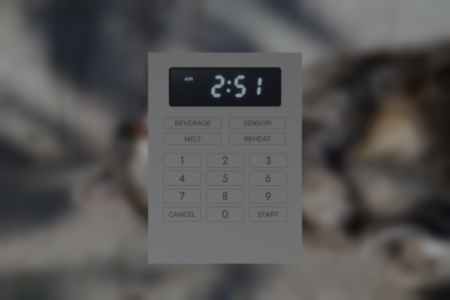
2:51
